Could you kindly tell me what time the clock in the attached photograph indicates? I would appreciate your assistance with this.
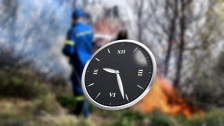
9:26
